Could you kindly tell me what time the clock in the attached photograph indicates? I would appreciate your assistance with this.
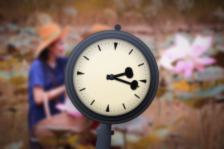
2:17
